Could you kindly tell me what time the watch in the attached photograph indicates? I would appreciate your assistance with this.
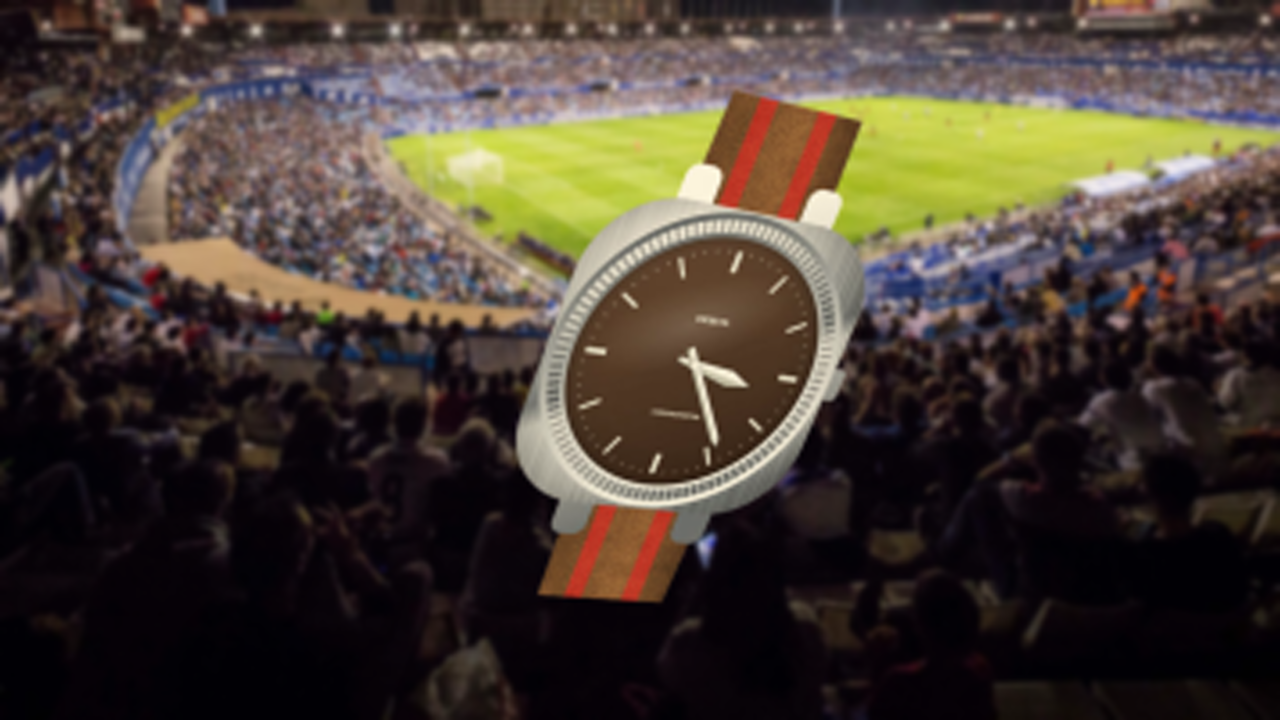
3:24
